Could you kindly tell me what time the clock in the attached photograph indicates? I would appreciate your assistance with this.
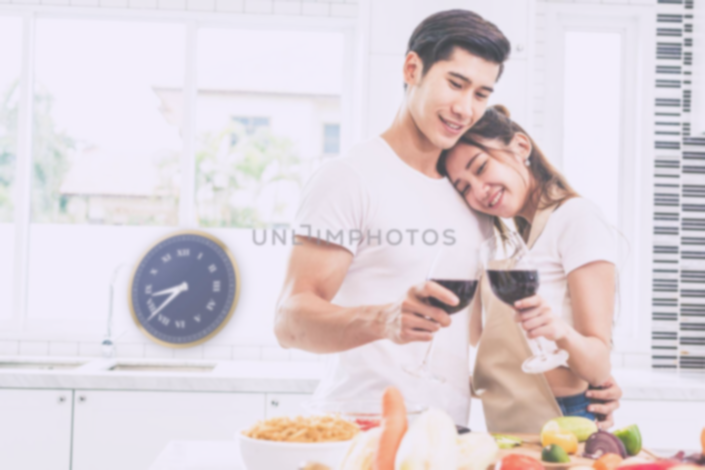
8:38
